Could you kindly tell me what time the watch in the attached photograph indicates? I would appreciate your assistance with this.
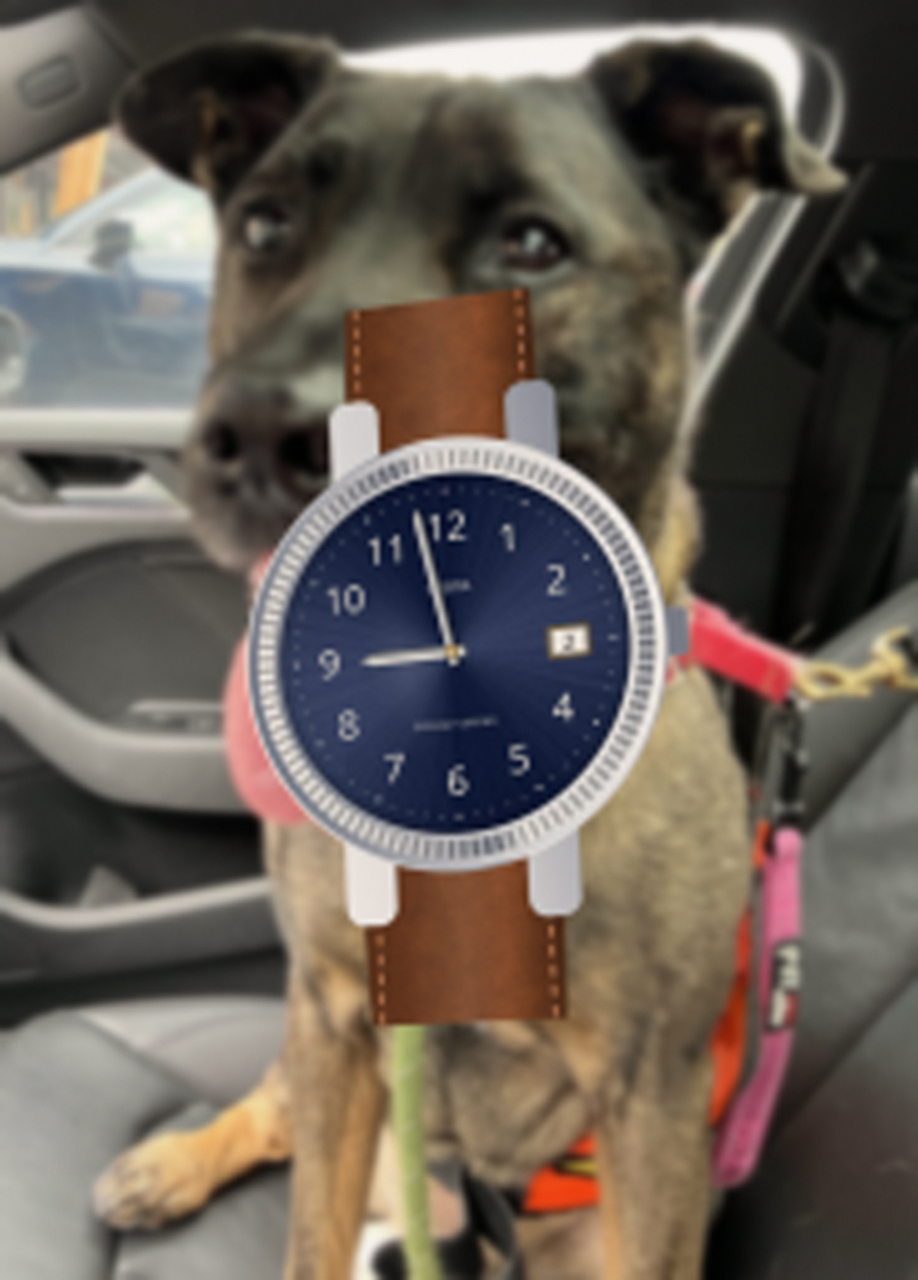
8:58
